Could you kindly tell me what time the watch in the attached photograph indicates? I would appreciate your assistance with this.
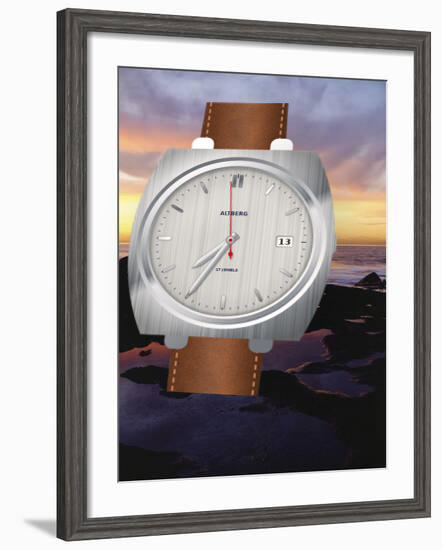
7:34:59
